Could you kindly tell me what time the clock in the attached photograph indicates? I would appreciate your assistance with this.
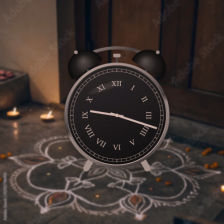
9:18
